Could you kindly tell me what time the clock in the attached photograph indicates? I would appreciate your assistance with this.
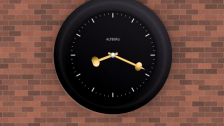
8:19
